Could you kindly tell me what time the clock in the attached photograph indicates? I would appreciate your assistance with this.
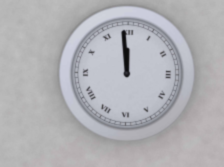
11:59
